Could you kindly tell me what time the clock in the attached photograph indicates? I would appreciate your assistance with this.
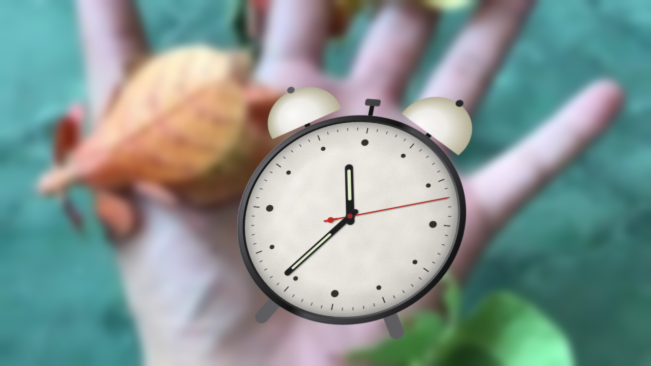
11:36:12
